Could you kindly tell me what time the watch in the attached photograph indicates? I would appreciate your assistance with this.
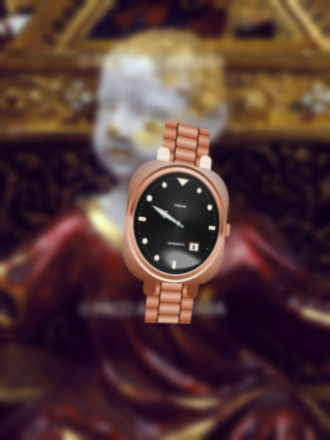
9:49
